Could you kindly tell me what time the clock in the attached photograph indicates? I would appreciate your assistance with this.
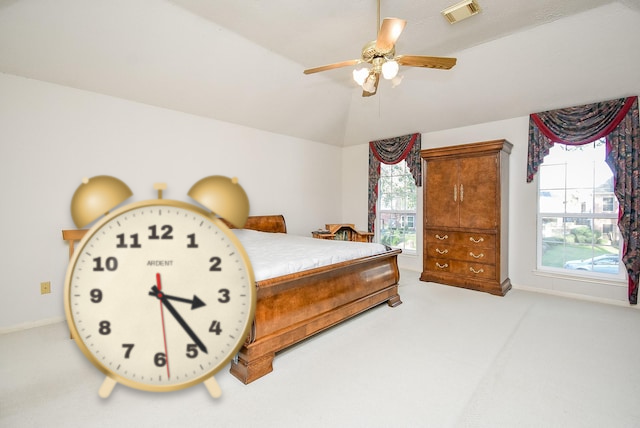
3:23:29
